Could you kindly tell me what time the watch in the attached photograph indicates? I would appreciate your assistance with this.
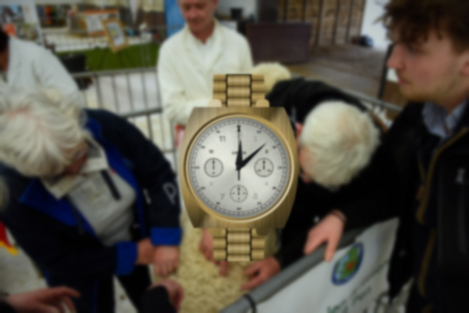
12:08
